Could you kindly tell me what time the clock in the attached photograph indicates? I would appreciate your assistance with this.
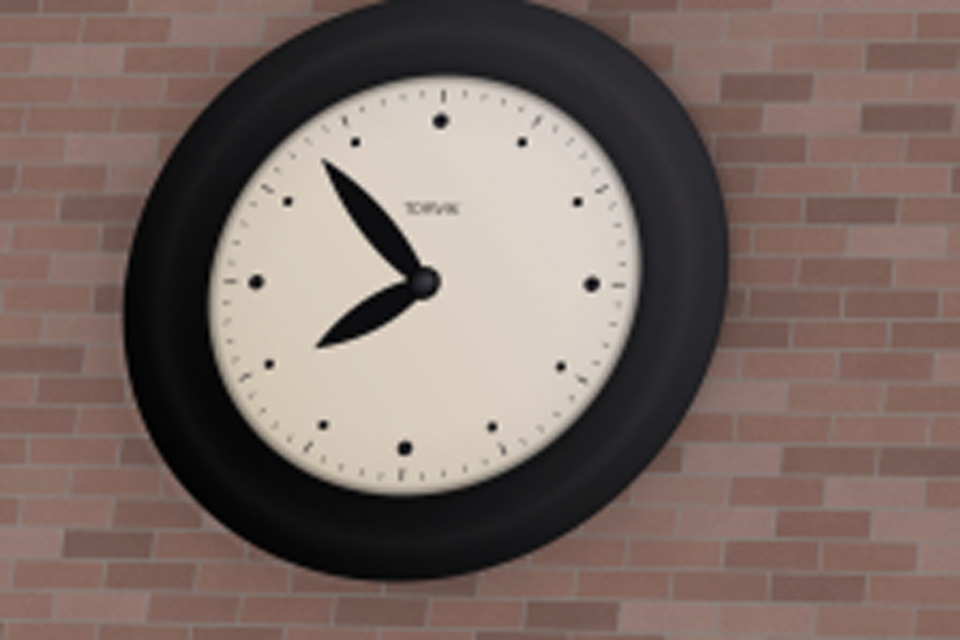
7:53
